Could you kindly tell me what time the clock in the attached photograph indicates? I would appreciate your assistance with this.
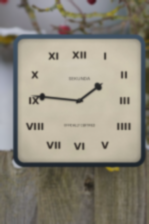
1:46
